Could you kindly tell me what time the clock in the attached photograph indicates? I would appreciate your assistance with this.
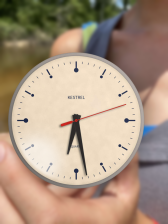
6:28:12
